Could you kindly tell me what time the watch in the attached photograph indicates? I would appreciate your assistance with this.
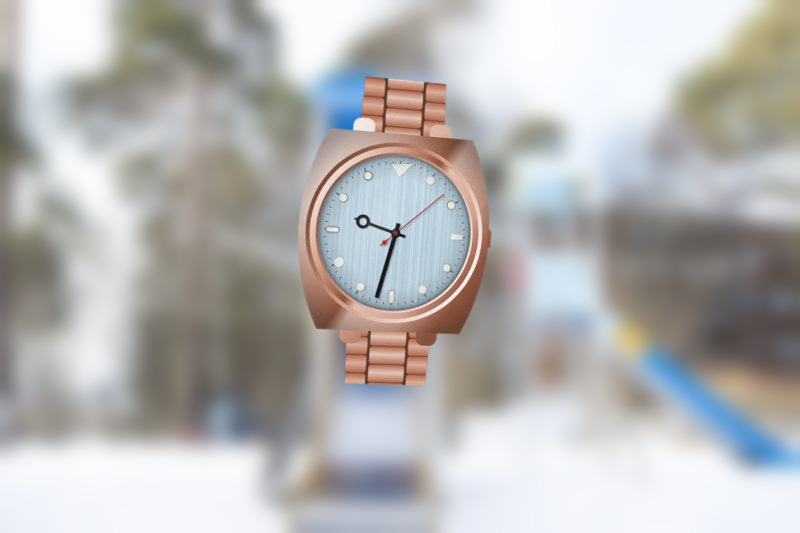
9:32:08
